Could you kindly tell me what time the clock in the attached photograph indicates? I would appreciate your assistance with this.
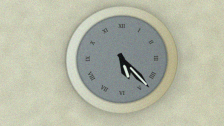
5:23
